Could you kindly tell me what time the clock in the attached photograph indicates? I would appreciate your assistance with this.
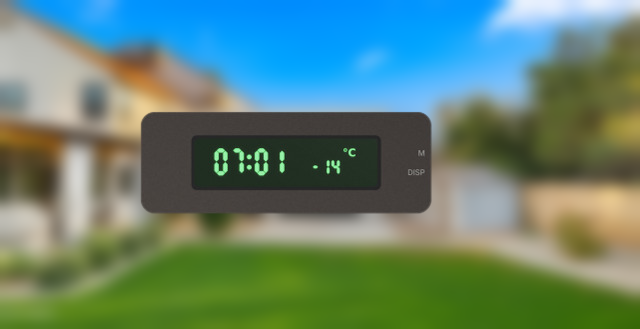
7:01
